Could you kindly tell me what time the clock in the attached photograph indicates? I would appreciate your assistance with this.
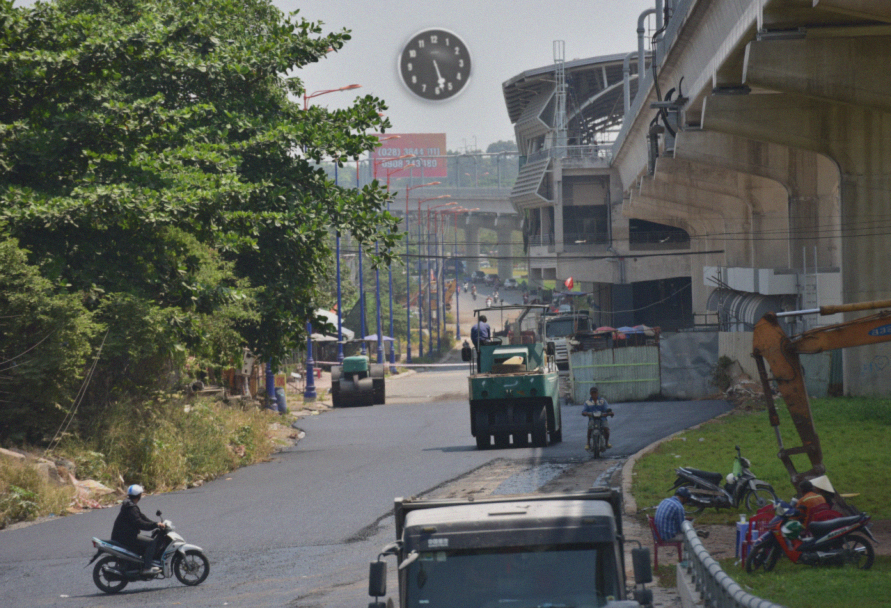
5:28
